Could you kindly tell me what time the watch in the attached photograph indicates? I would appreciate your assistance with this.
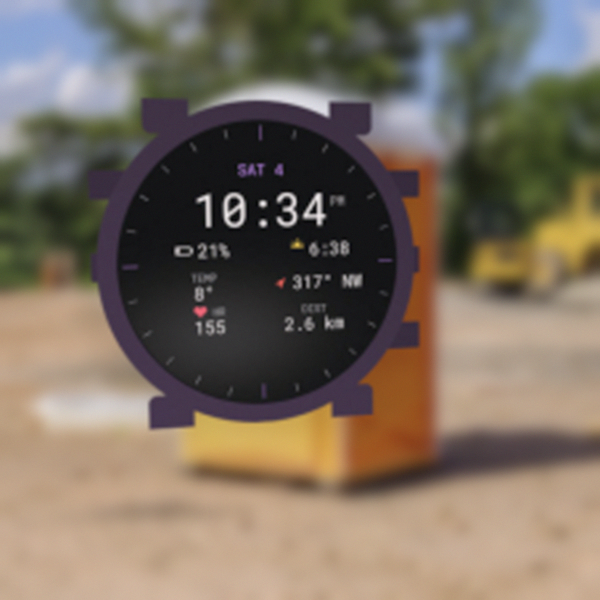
10:34
